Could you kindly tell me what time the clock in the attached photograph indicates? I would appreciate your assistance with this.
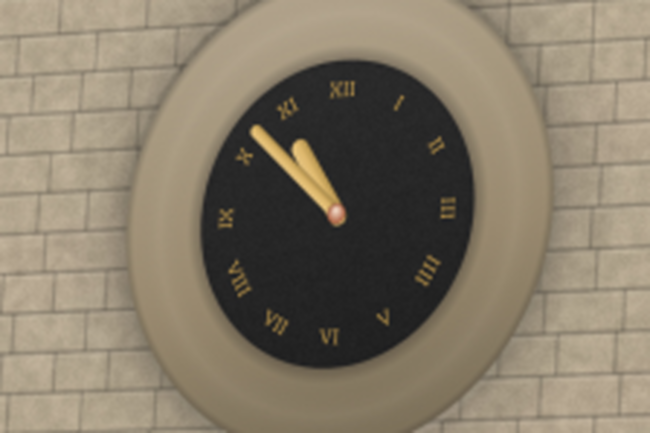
10:52
